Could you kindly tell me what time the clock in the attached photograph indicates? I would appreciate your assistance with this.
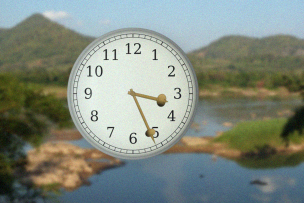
3:26
